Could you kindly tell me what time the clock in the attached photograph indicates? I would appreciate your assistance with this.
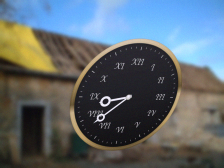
8:38
